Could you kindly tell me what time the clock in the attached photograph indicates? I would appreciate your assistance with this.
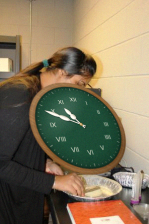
10:49
